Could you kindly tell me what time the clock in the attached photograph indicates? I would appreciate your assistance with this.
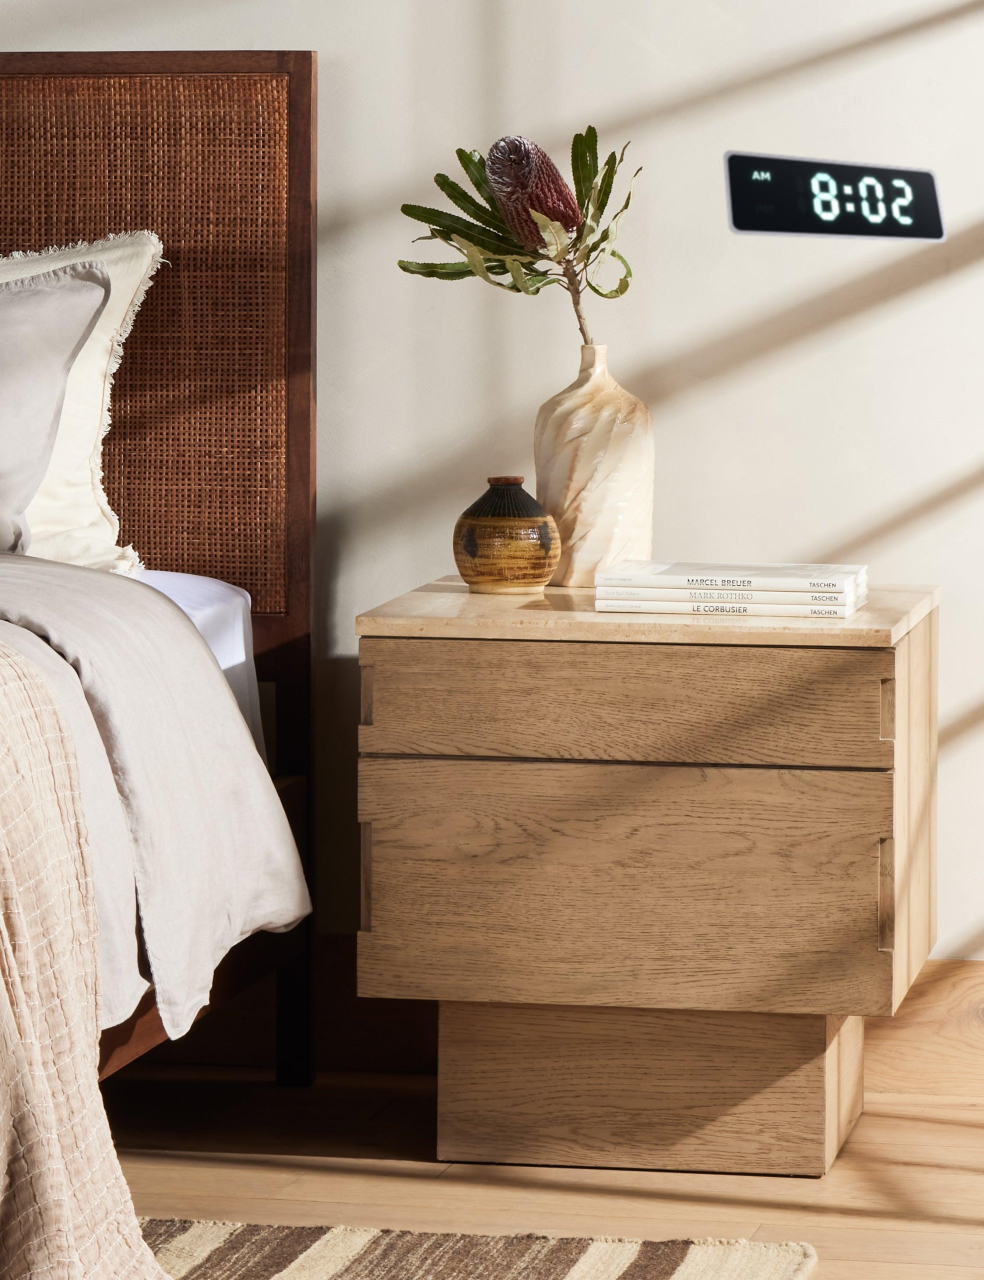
8:02
